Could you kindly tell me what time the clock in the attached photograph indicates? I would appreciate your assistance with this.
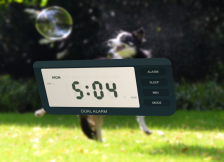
5:04
